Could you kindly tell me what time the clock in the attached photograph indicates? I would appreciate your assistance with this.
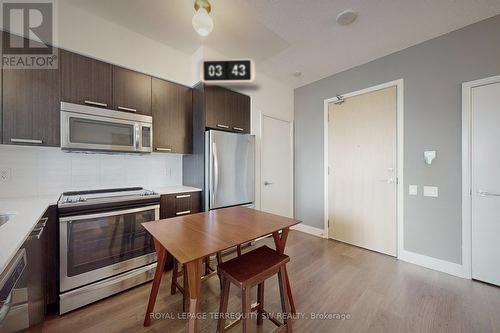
3:43
